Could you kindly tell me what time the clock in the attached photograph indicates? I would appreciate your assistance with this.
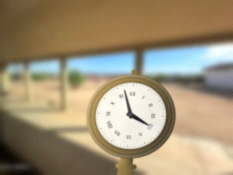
3:57
